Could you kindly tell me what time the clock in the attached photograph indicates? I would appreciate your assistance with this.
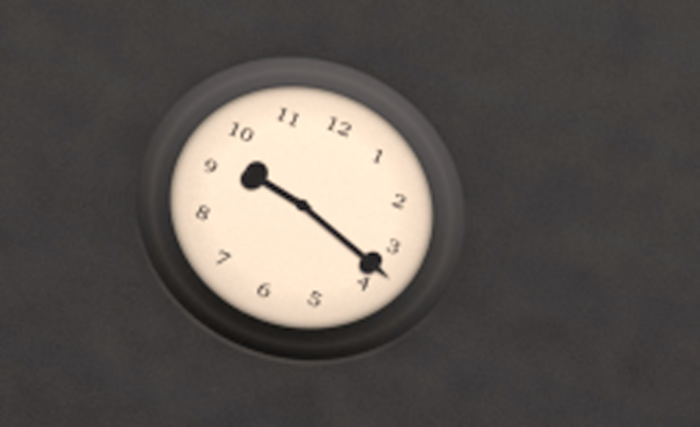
9:18
